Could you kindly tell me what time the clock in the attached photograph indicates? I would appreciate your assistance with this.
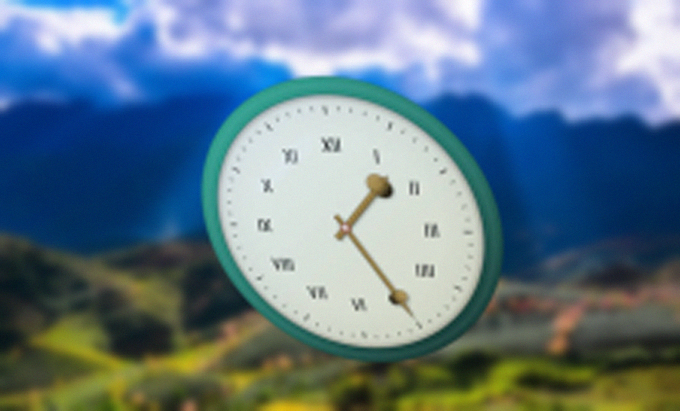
1:25
